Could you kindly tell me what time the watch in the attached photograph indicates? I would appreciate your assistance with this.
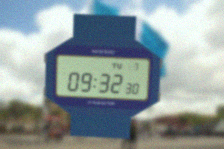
9:32:30
